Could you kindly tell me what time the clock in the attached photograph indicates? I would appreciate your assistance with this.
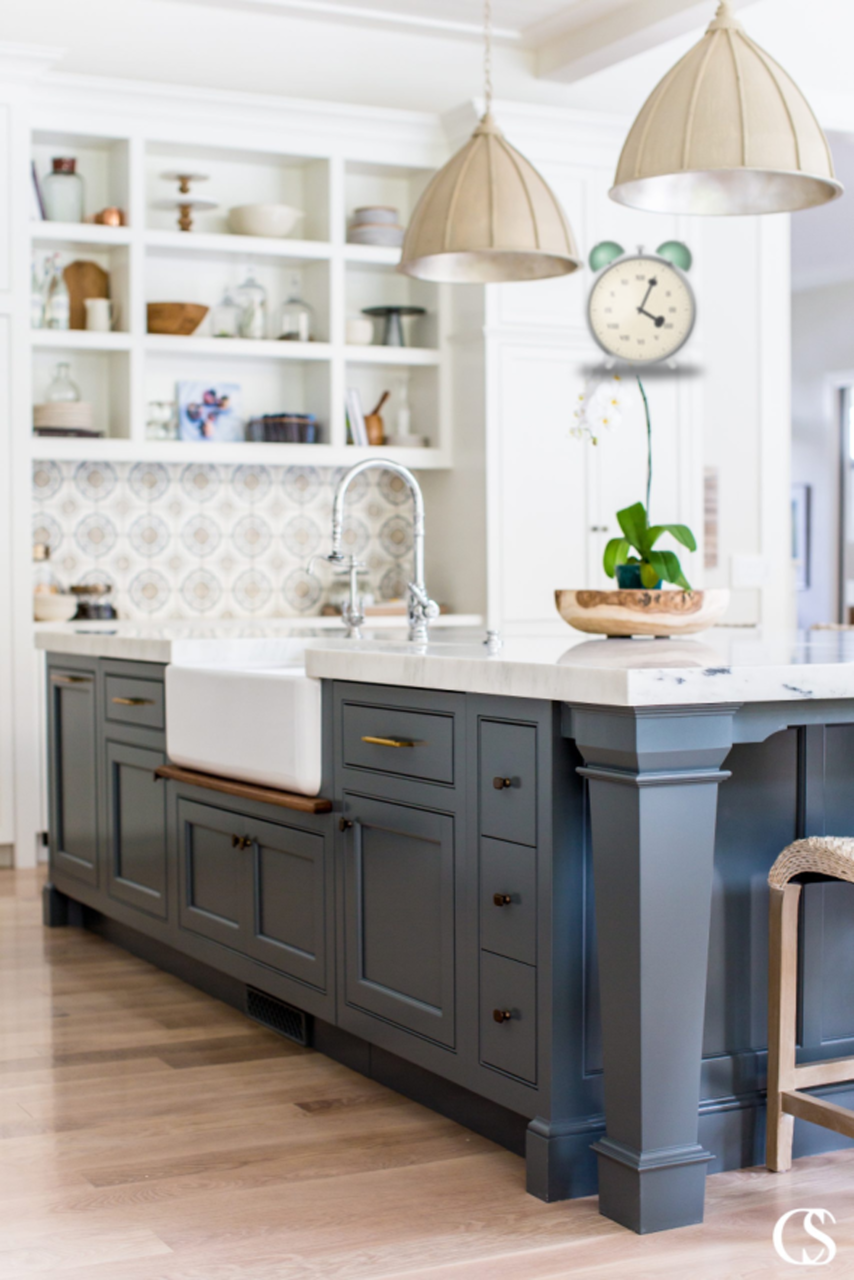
4:04
